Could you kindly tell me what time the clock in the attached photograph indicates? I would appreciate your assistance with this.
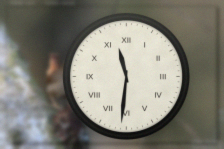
11:31
